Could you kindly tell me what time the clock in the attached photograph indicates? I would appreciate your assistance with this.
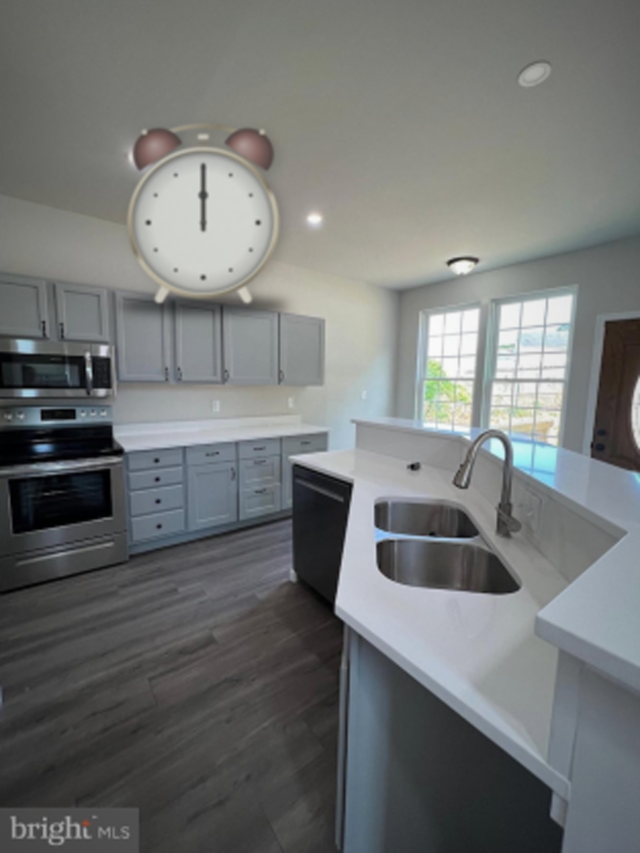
12:00
